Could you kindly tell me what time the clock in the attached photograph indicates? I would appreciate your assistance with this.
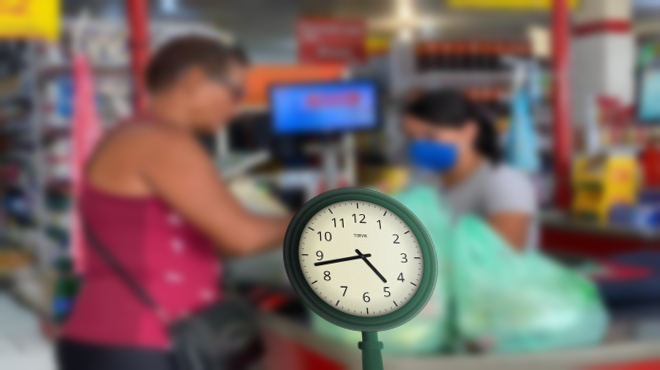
4:43
